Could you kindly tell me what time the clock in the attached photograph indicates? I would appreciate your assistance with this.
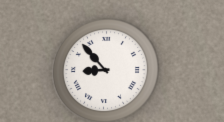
8:53
